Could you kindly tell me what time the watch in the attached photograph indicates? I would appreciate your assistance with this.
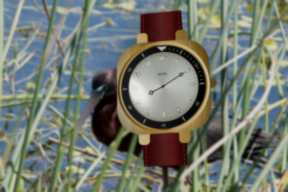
8:10
